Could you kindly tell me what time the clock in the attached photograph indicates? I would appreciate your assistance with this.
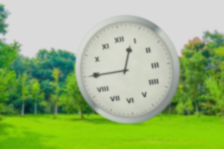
12:45
